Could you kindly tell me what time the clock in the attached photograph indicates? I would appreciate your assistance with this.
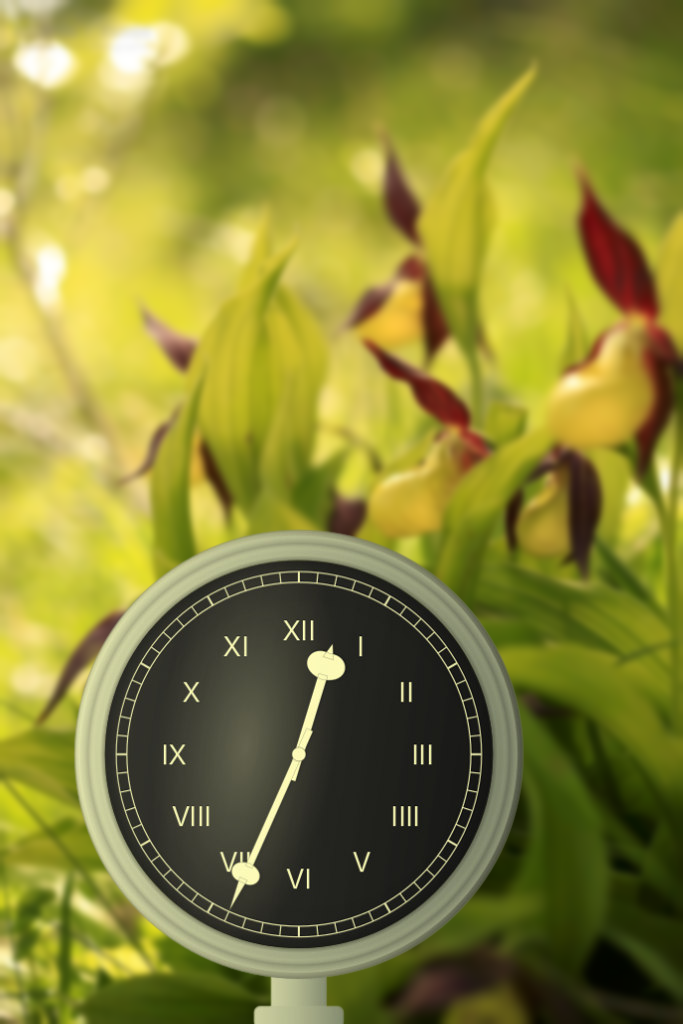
12:34
